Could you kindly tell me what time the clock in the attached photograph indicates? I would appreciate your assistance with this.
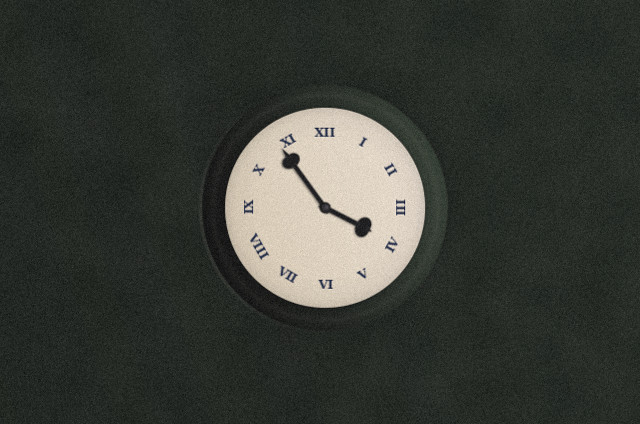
3:54
